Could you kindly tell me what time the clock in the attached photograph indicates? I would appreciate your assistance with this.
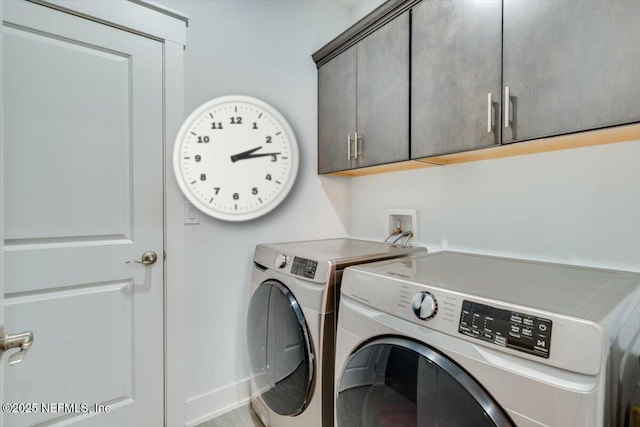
2:14
